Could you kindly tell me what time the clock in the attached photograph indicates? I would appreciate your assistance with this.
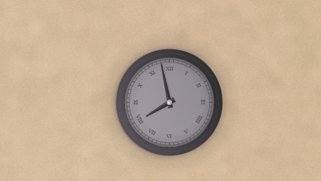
7:58
